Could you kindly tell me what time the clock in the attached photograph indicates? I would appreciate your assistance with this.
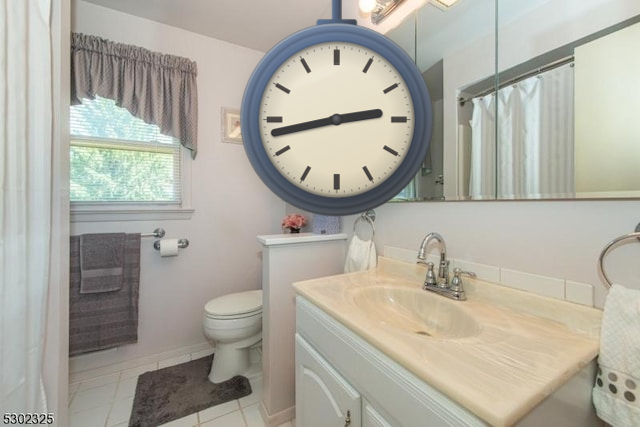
2:43
